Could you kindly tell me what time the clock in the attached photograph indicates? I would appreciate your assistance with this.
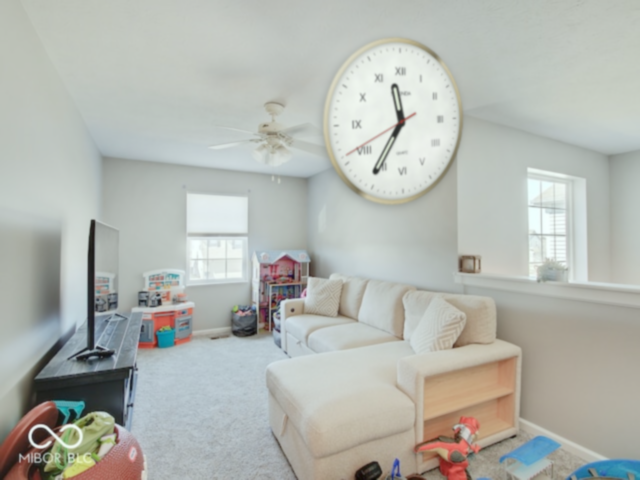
11:35:41
